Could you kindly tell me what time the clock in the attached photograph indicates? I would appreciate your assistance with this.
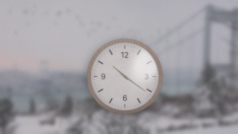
10:21
